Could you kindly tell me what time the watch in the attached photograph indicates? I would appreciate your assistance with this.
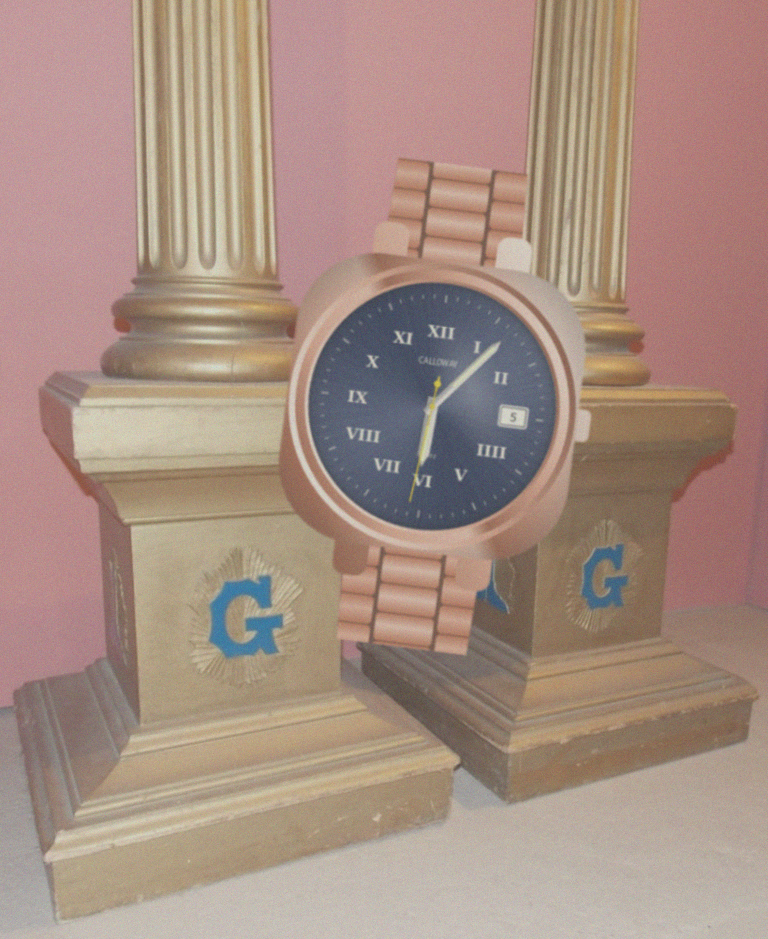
6:06:31
